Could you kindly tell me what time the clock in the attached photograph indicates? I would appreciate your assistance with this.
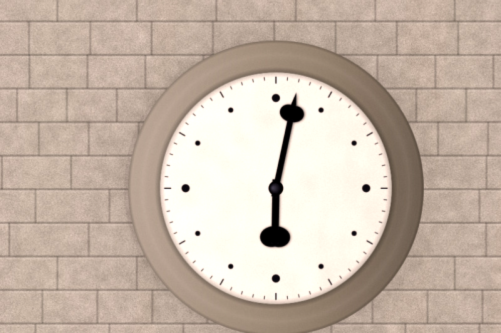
6:02
